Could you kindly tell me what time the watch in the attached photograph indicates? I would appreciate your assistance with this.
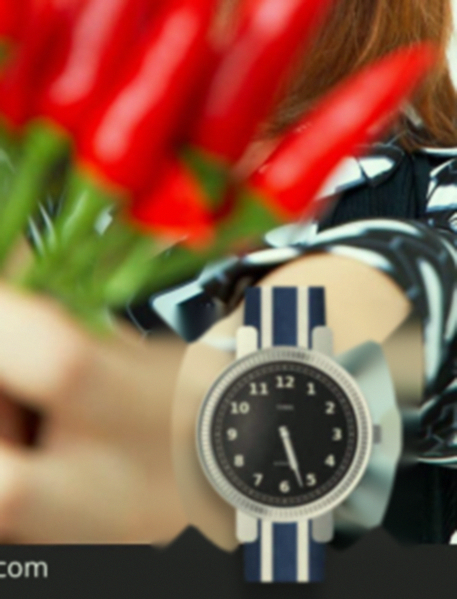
5:27
